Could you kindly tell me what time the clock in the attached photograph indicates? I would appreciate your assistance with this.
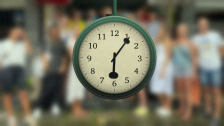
6:06
